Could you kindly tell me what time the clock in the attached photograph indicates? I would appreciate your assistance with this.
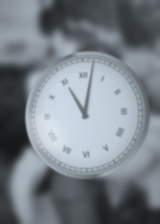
11:02
